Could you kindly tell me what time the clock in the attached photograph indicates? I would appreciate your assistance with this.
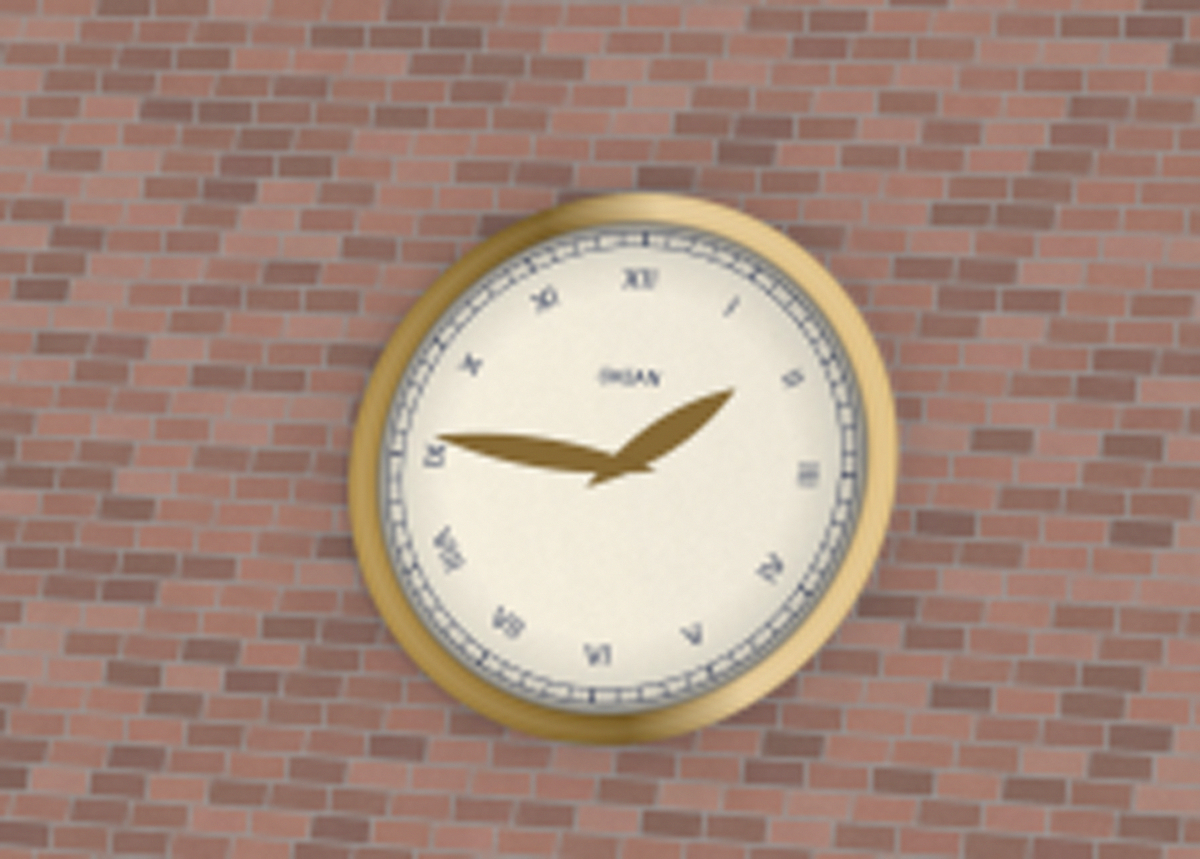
1:46
